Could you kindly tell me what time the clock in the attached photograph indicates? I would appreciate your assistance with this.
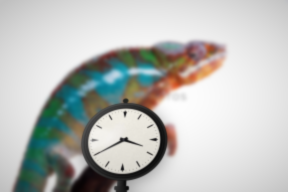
3:40
